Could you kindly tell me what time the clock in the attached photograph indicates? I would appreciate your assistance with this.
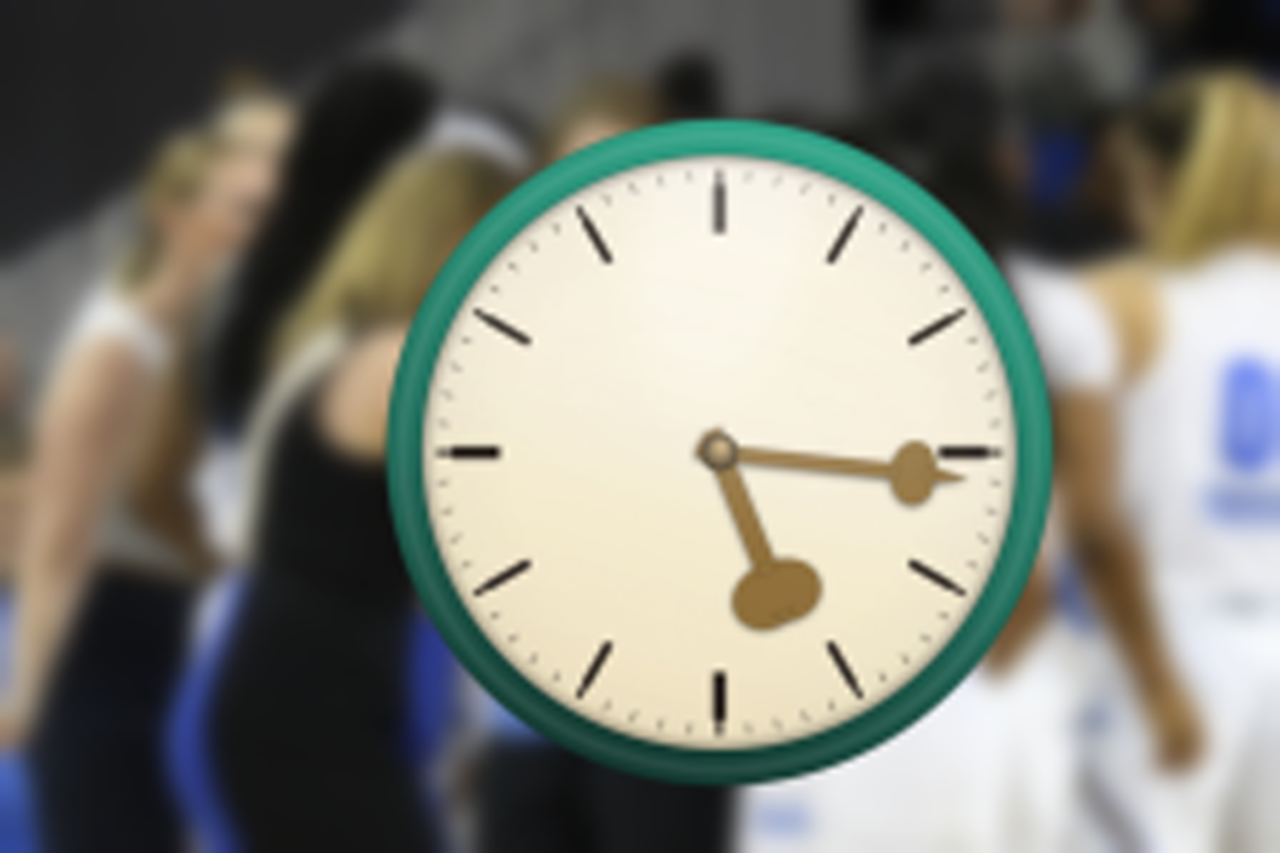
5:16
